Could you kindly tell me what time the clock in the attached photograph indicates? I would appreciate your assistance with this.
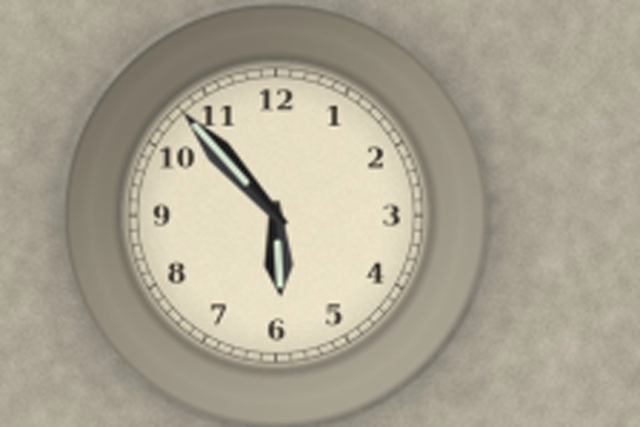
5:53
